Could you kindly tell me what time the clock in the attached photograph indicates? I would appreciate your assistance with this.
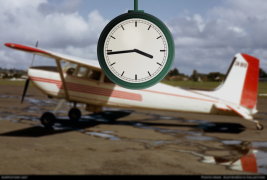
3:44
